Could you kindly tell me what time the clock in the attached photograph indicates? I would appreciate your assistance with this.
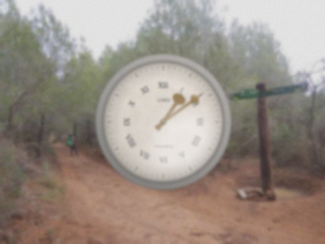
1:09
